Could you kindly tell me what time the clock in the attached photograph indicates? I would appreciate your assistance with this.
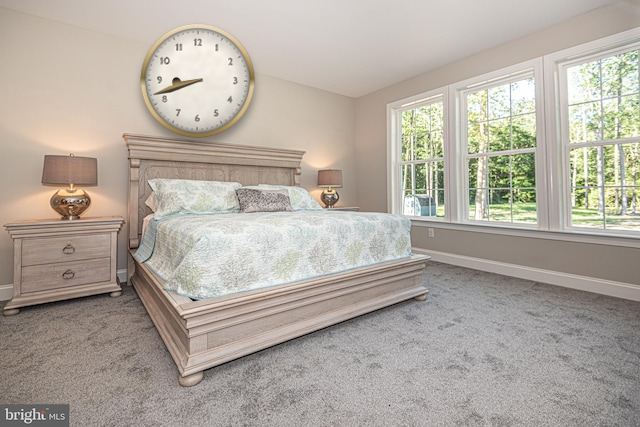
8:42
